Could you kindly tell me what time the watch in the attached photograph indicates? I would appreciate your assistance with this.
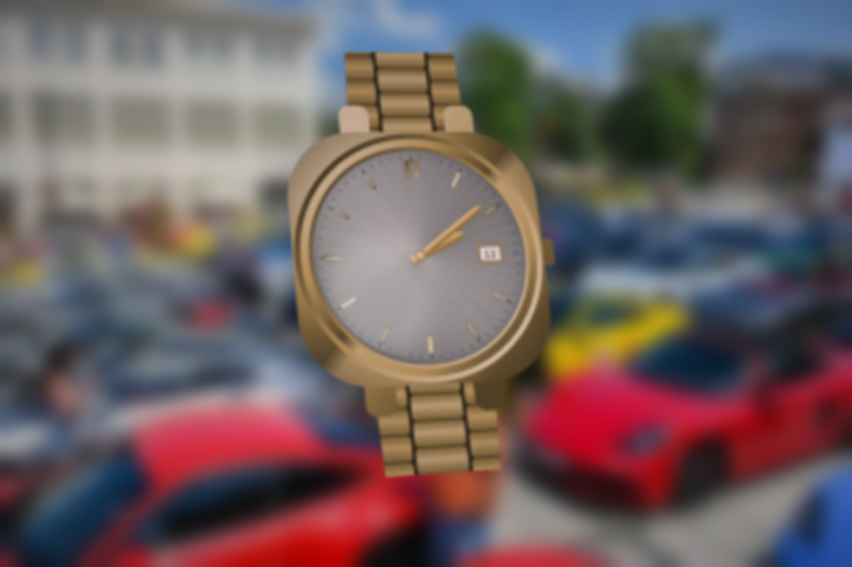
2:09
